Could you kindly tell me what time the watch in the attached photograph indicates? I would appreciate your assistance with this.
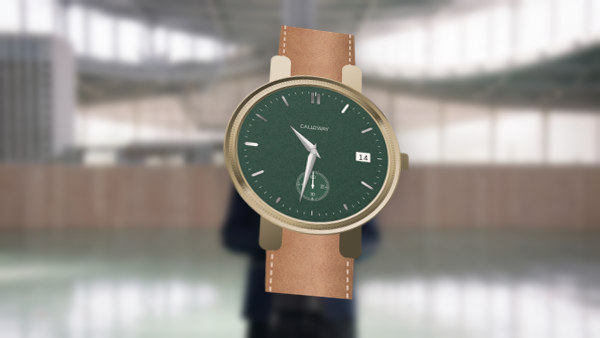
10:32
